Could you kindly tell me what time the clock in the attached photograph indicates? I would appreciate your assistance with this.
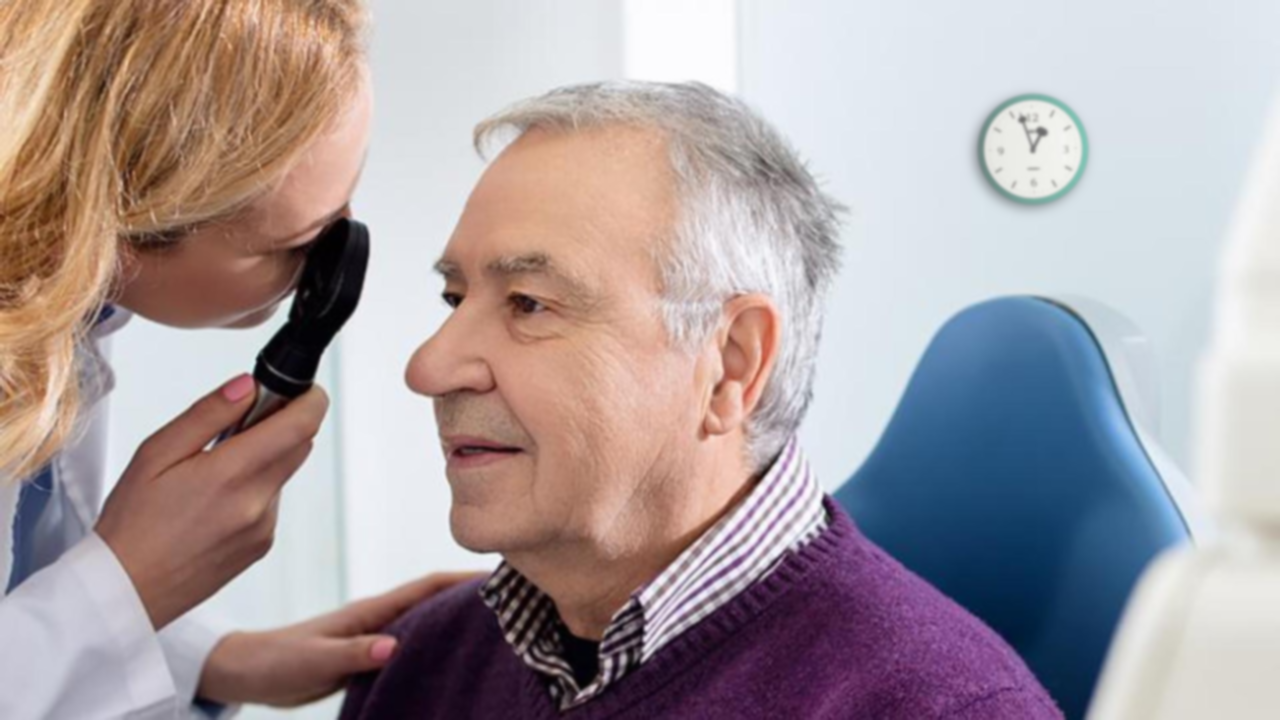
12:57
